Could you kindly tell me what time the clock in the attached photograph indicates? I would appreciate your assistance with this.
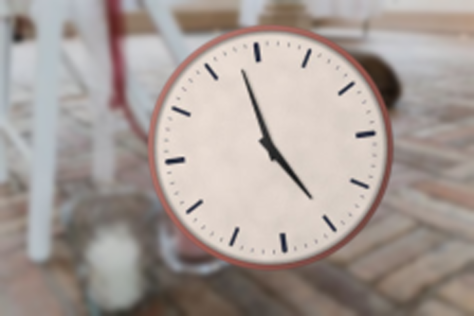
4:58
